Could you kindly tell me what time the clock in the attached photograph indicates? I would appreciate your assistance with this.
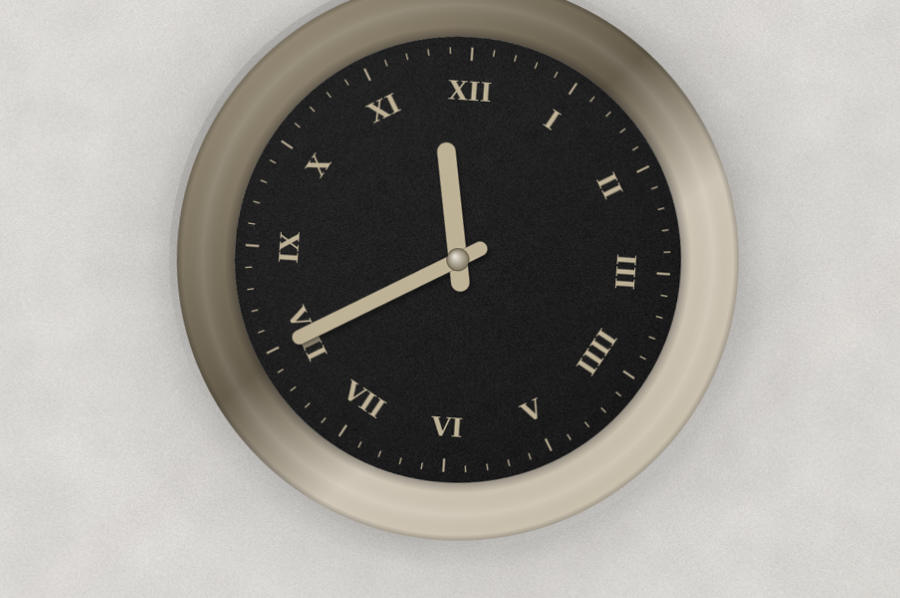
11:40
